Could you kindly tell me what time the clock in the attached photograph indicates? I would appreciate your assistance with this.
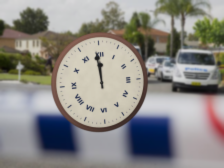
11:59
